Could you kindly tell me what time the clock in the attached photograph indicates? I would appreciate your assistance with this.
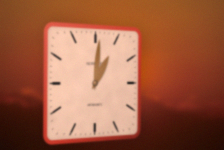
1:01
